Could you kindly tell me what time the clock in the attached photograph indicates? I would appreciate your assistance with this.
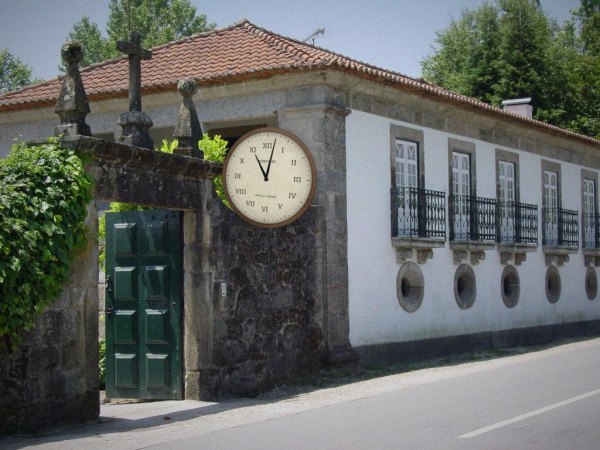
11:02
